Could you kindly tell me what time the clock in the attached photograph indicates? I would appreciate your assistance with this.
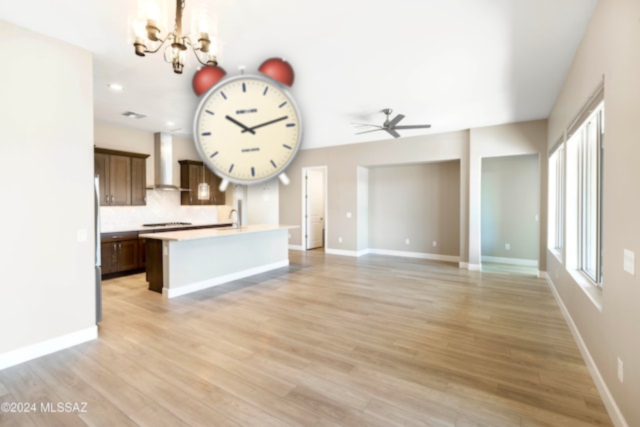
10:13
